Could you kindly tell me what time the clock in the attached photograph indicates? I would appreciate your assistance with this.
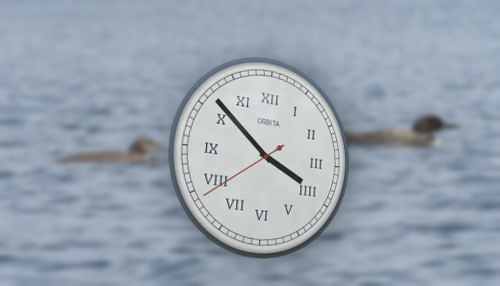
3:51:39
